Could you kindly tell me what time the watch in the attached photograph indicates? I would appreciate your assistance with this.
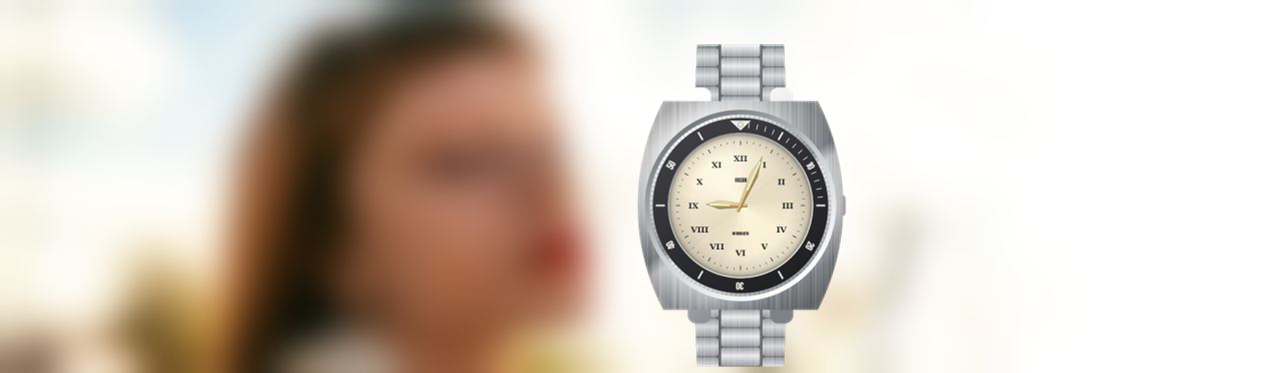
9:04
